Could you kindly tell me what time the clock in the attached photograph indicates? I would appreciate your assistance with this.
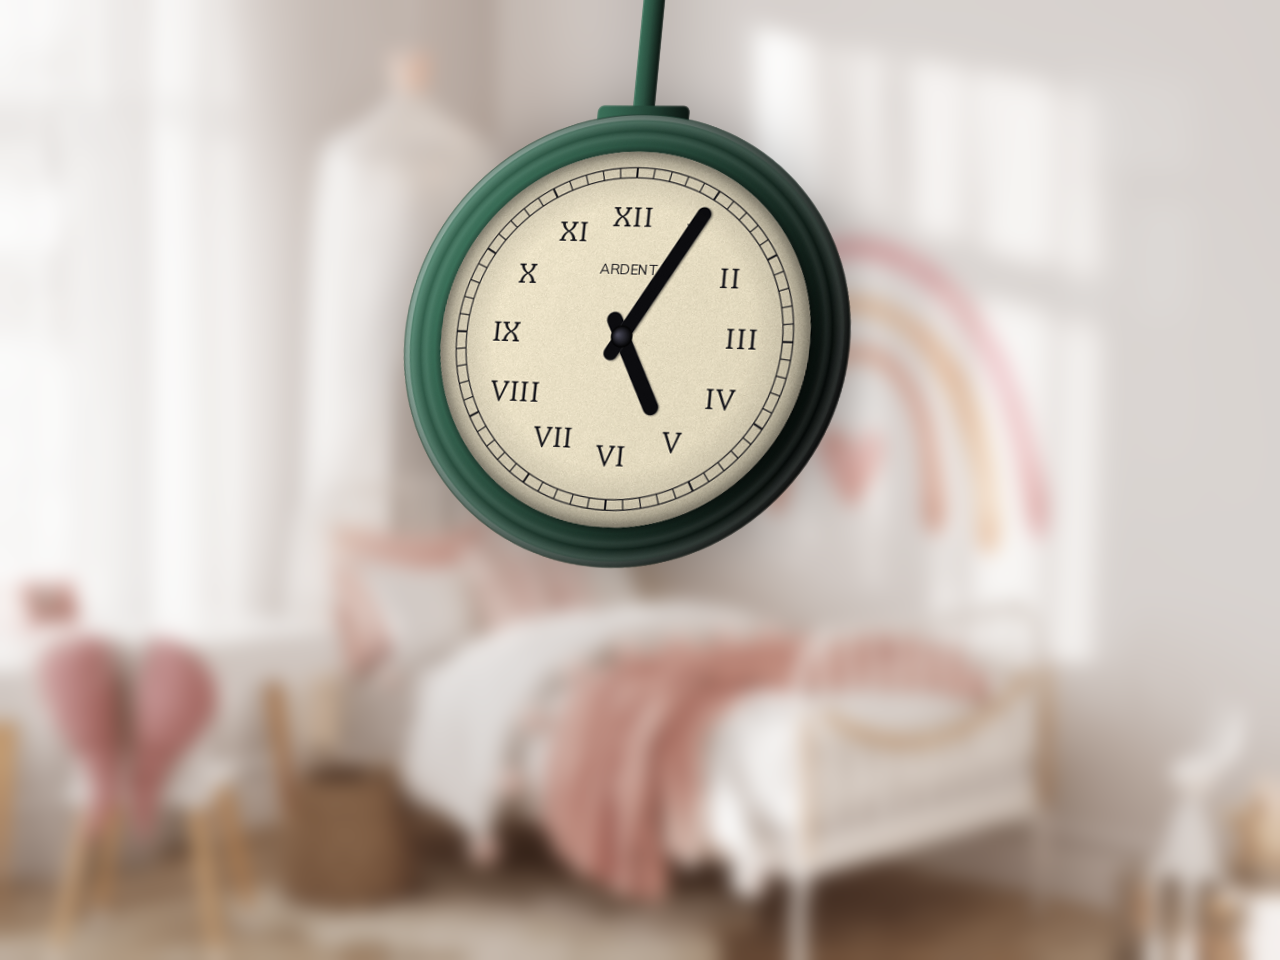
5:05
